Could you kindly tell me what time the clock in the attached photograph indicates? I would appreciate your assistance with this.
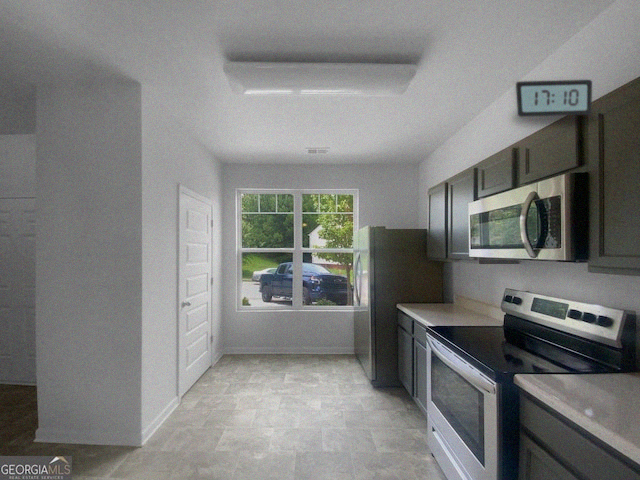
17:10
